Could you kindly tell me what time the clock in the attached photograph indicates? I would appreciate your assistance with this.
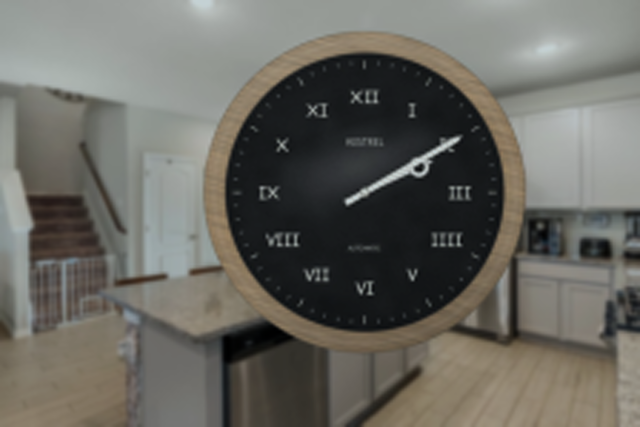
2:10
